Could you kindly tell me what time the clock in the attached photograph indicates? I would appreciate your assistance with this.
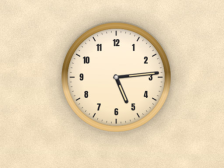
5:14
